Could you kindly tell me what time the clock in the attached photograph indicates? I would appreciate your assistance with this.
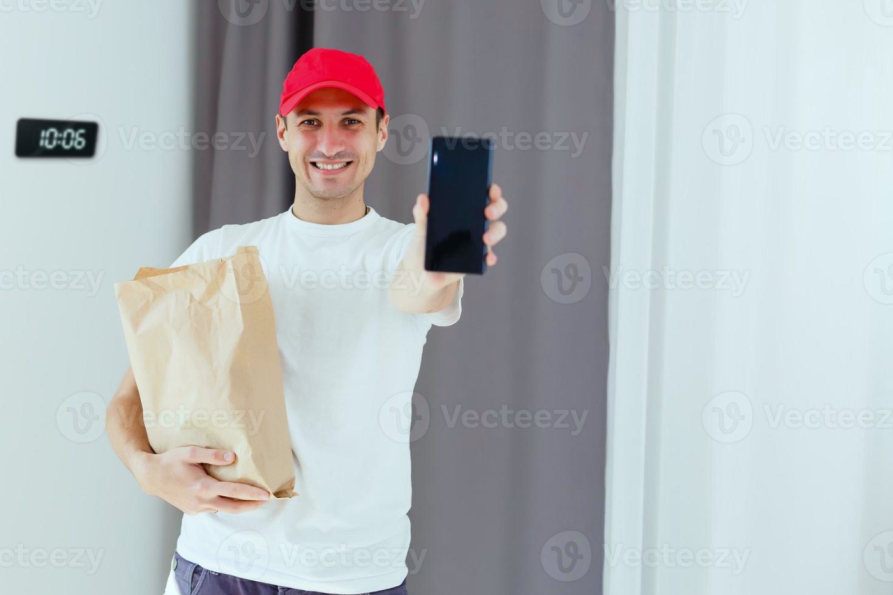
10:06
